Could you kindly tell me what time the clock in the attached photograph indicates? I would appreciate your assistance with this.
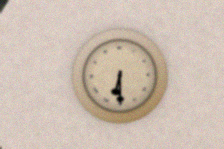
6:30
